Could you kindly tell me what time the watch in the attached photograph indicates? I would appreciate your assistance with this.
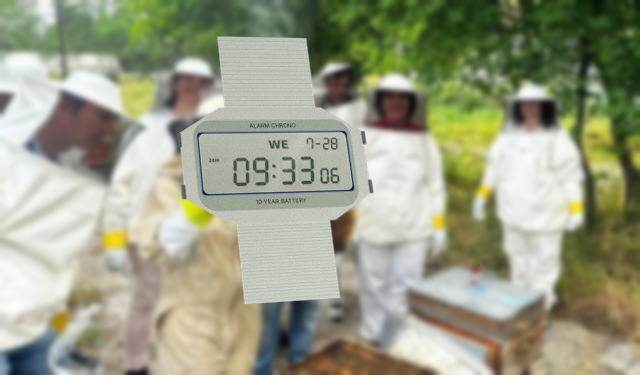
9:33:06
